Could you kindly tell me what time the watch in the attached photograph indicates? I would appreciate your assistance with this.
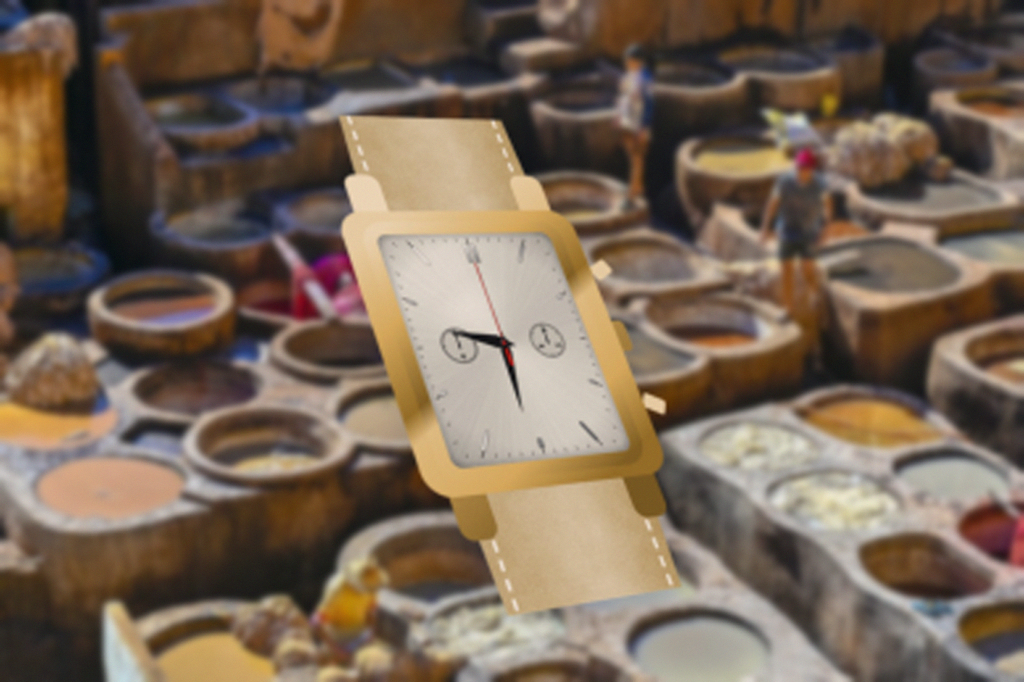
9:31
